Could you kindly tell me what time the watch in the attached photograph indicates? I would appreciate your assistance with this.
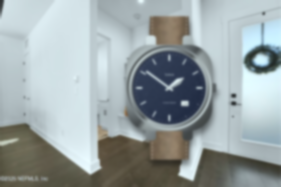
1:51
